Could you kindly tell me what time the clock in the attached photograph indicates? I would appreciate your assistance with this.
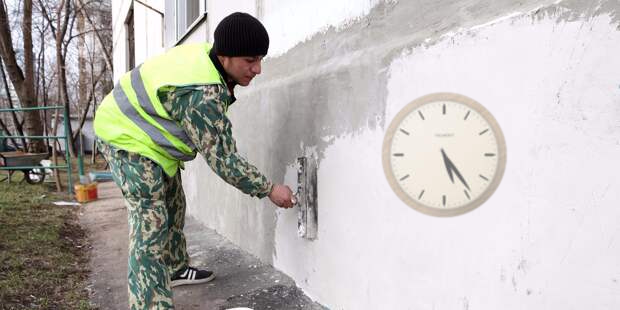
5:24
